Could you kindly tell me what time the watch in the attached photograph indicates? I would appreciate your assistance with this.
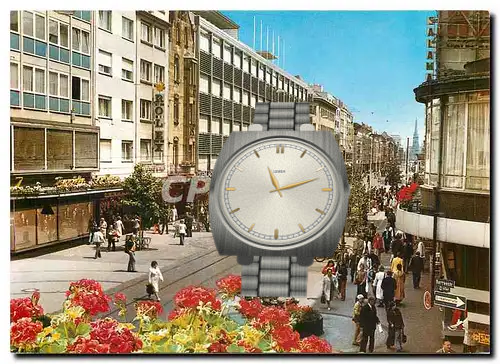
11:12
